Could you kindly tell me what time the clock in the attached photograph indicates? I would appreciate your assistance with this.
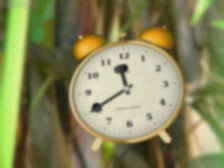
11:40
